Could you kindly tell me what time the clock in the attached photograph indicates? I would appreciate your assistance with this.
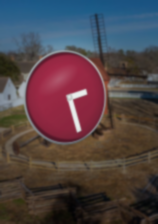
2:27
